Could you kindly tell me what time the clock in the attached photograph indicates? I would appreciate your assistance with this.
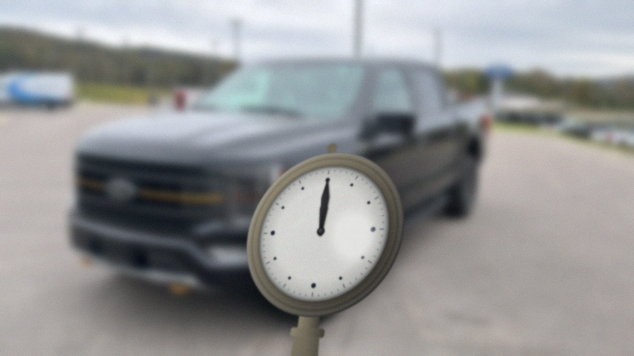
12:00
